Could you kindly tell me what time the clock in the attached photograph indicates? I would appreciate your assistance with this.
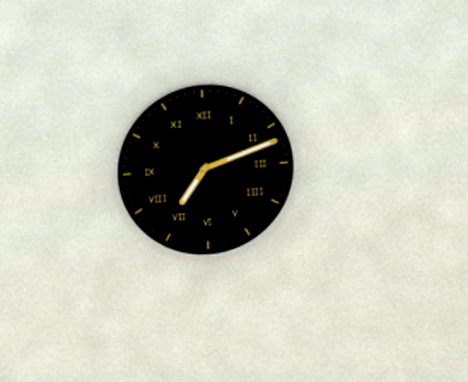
7:12
